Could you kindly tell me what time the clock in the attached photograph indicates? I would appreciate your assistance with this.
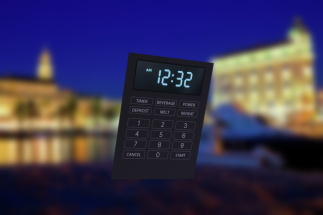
12:32
